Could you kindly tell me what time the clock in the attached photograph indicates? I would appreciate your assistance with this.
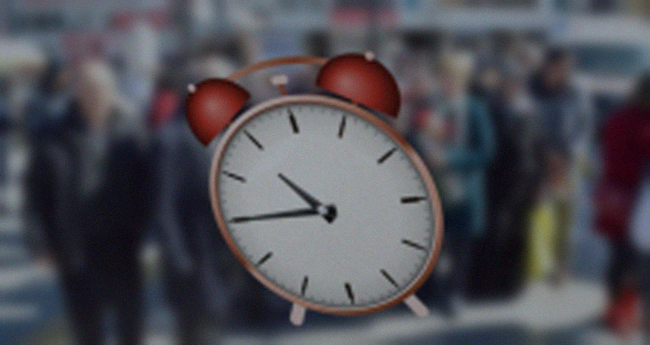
10:45
